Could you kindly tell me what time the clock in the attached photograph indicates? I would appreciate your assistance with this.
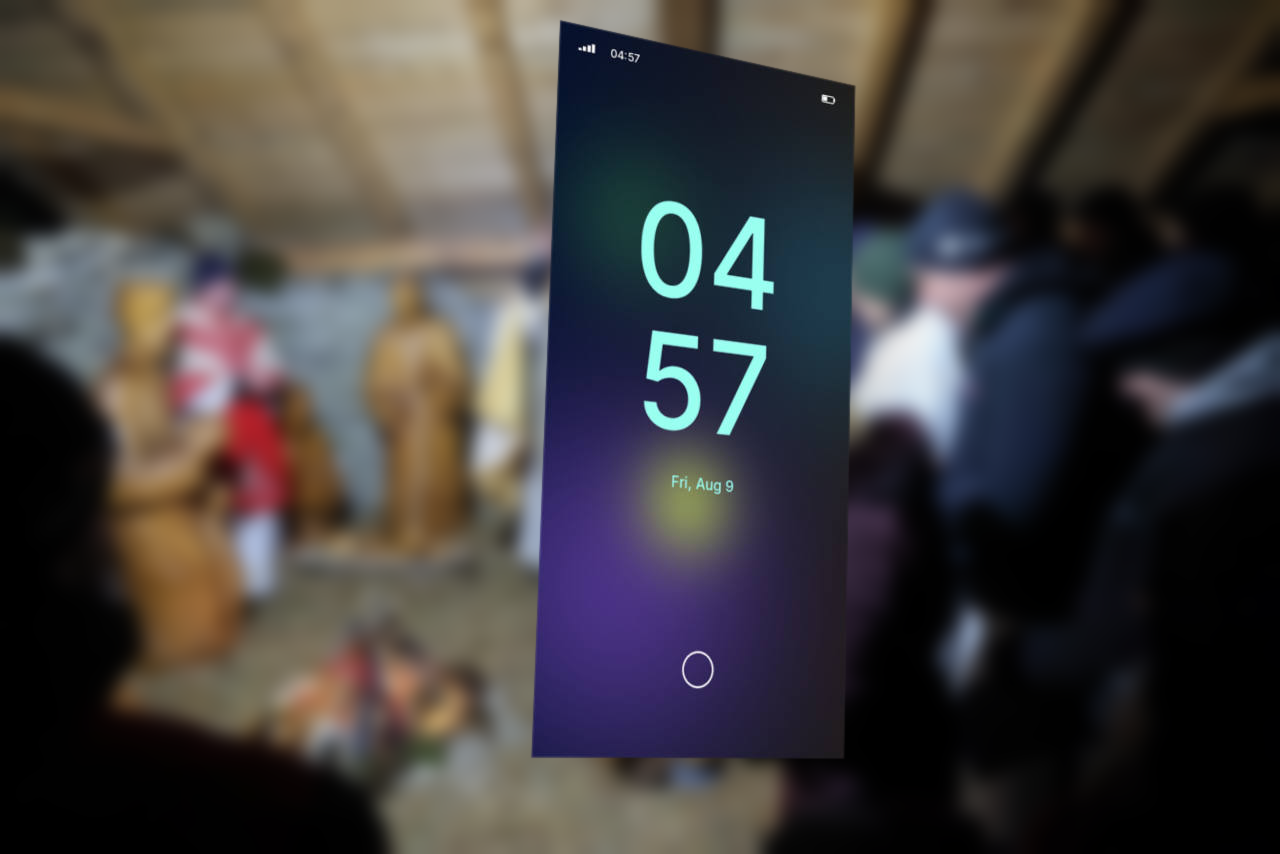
4:57
